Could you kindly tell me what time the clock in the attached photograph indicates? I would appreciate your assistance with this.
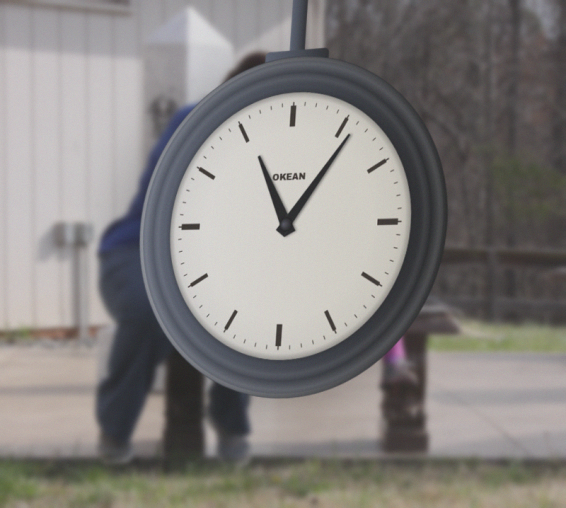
11:06
